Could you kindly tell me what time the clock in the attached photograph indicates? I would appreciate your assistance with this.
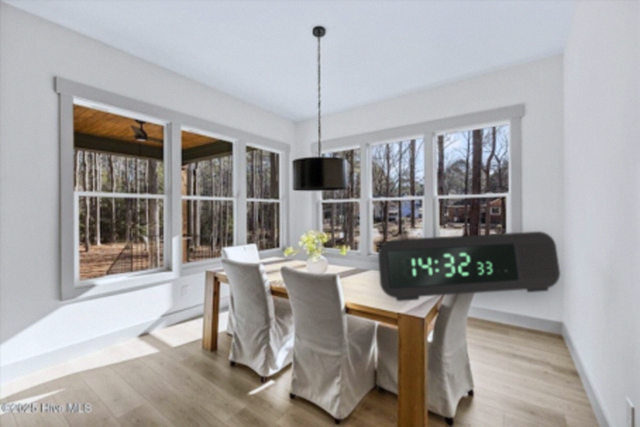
14:32:33
